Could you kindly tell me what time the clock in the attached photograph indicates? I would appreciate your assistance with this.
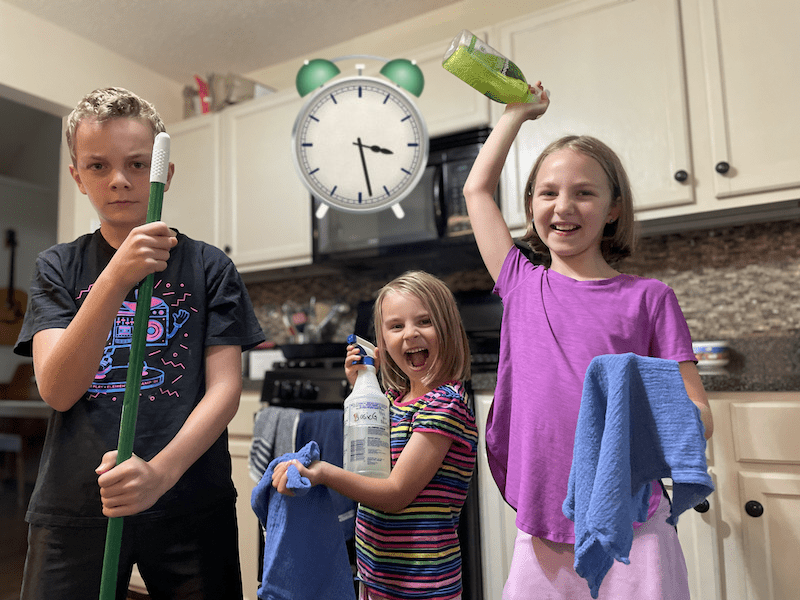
3:28
